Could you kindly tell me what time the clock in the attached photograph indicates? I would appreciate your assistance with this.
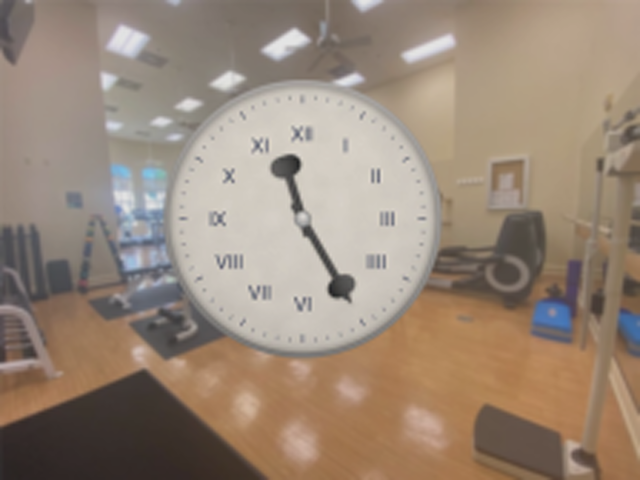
11:25
